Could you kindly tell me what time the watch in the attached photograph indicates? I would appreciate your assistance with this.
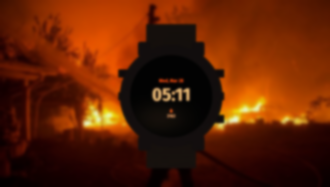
5:11
